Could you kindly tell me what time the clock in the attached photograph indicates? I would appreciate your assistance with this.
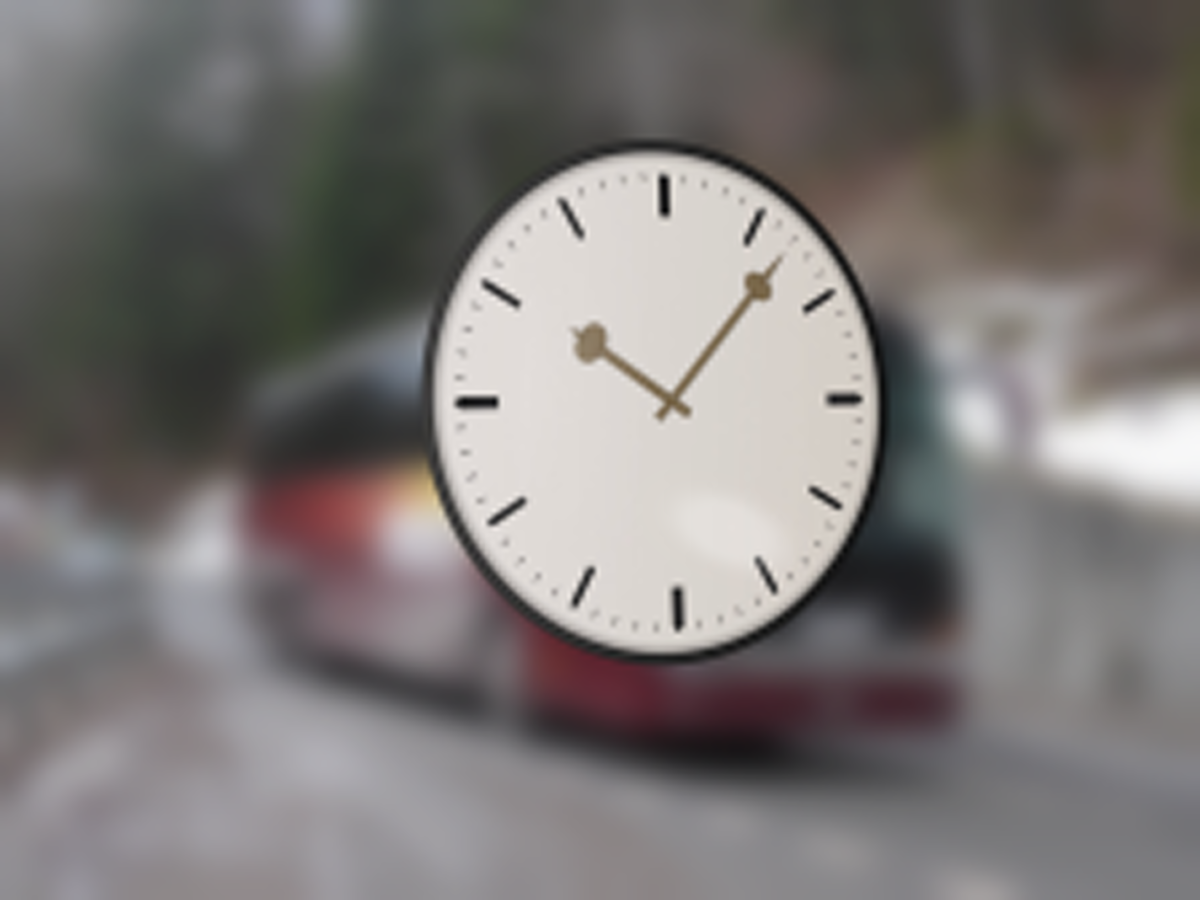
10:07
